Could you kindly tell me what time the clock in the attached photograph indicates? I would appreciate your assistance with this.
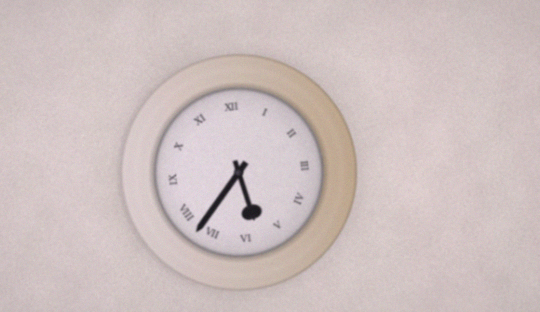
5:37
